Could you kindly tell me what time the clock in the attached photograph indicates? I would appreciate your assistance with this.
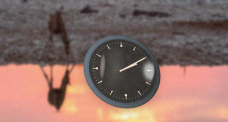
2:10
